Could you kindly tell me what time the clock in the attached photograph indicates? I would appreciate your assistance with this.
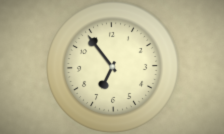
6:54
